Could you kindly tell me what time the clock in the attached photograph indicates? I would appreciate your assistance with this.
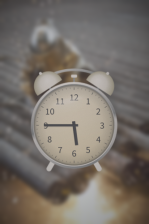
5:45
